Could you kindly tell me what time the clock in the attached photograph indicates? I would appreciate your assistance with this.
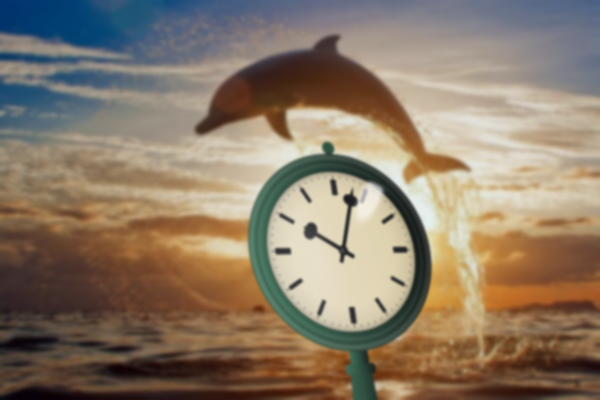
10:03
